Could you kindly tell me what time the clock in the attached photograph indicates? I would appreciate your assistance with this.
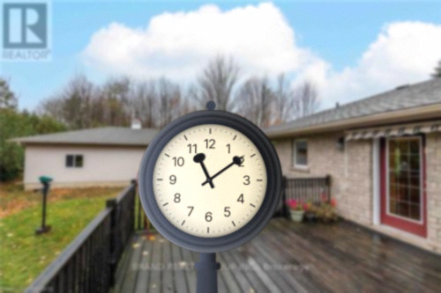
11:09
